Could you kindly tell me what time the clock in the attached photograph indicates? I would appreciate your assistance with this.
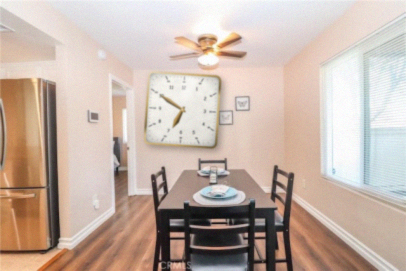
6:50
